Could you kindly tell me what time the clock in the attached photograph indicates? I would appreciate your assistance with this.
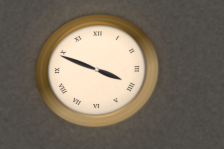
3:49
